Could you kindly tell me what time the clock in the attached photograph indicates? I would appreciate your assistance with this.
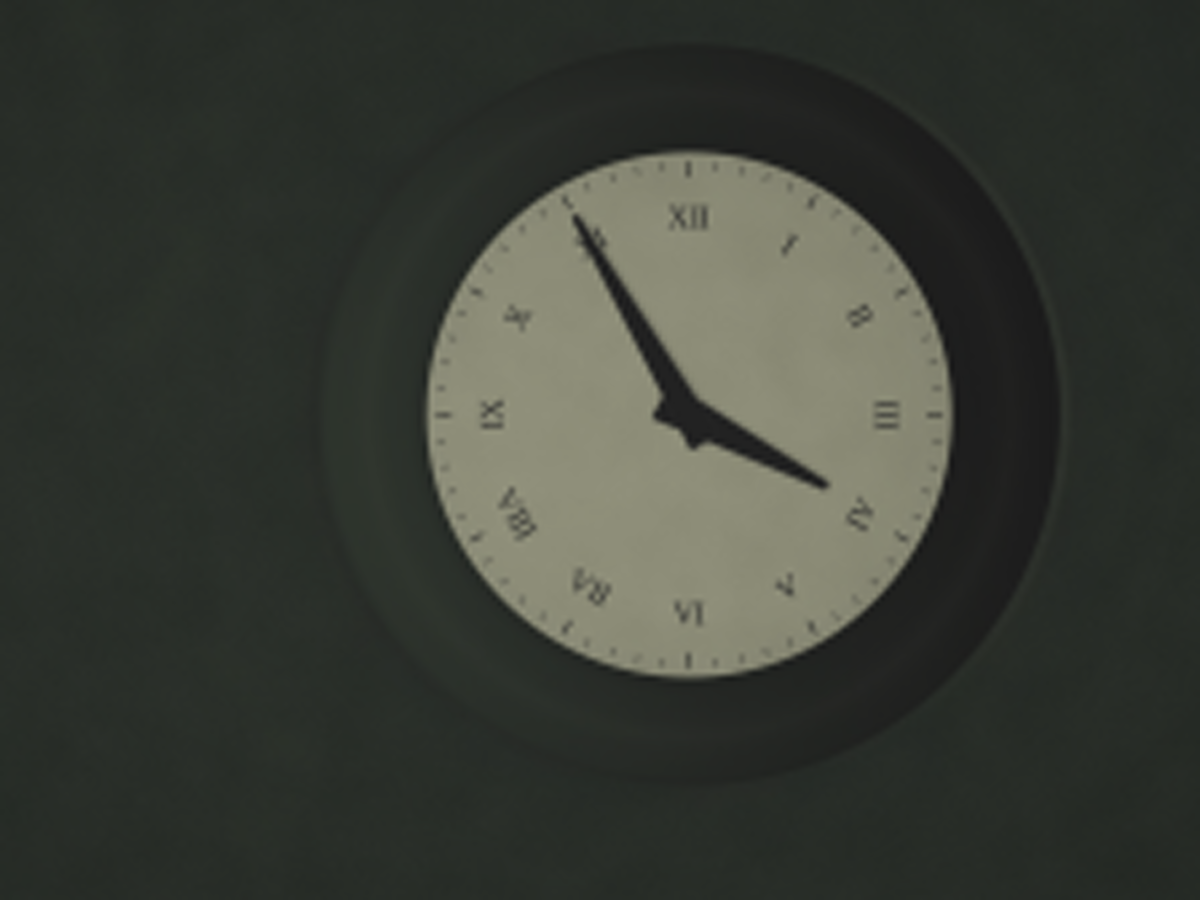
3:55
